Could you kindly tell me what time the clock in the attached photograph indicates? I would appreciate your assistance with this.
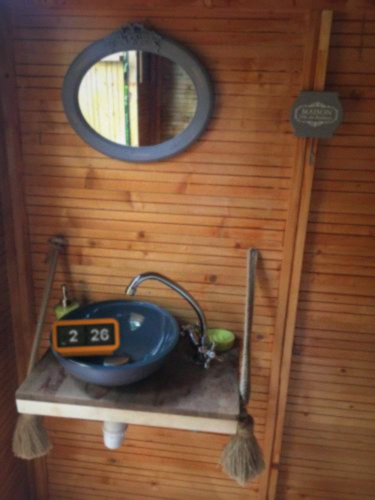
2:26
